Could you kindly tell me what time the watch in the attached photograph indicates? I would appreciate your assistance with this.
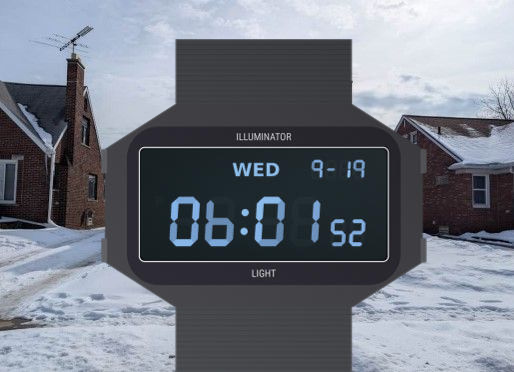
6:01:52
